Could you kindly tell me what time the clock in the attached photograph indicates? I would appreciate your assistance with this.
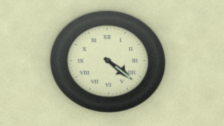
4:22
